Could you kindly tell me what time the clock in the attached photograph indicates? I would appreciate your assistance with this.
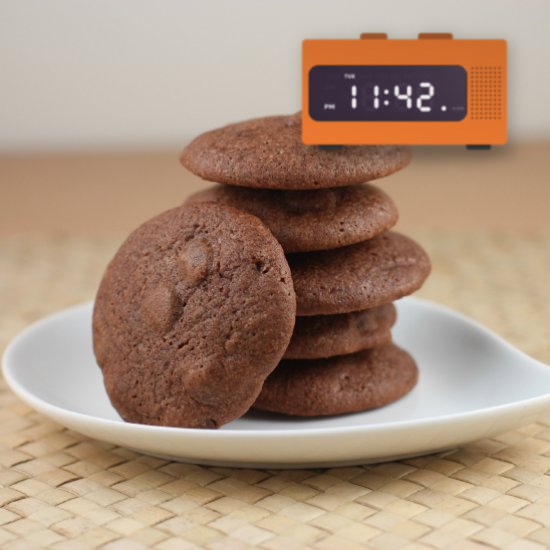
11:42
